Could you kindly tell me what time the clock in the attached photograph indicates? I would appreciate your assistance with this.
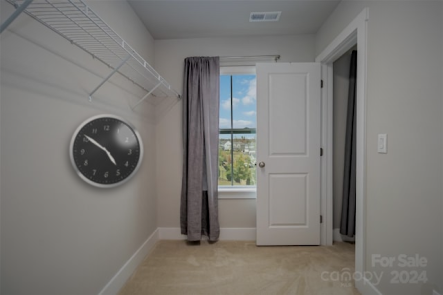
4:51
